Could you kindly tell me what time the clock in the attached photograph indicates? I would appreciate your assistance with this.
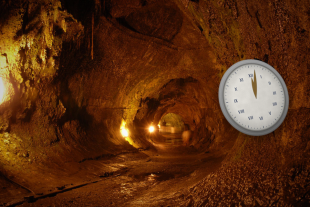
12:02
